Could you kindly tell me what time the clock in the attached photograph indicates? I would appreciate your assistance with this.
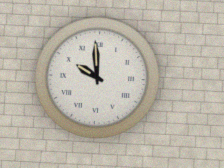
9:59
